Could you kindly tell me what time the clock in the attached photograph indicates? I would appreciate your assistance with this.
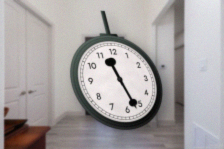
11:27
